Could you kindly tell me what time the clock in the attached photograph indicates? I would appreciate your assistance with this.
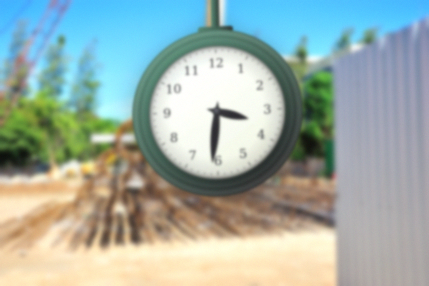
3:31
